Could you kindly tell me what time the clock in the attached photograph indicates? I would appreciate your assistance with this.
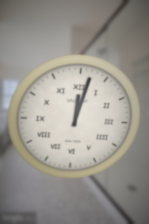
12:02
